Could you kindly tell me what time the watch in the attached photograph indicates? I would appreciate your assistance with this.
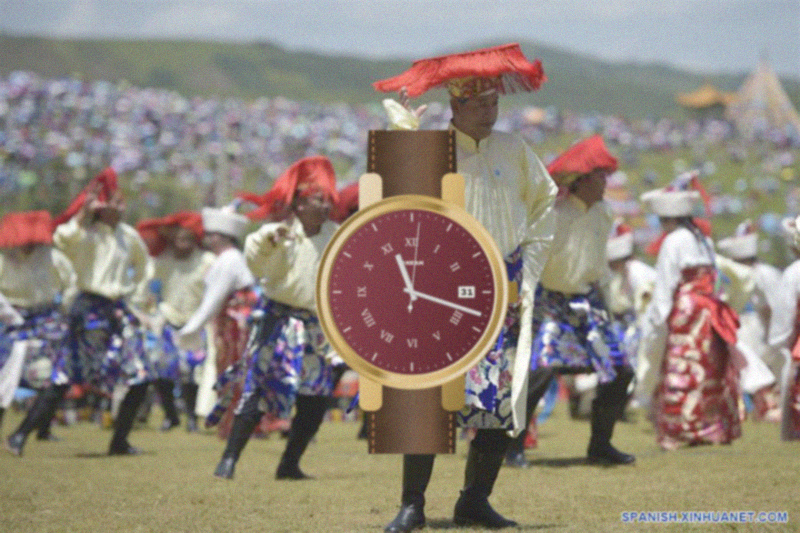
11:18:01
